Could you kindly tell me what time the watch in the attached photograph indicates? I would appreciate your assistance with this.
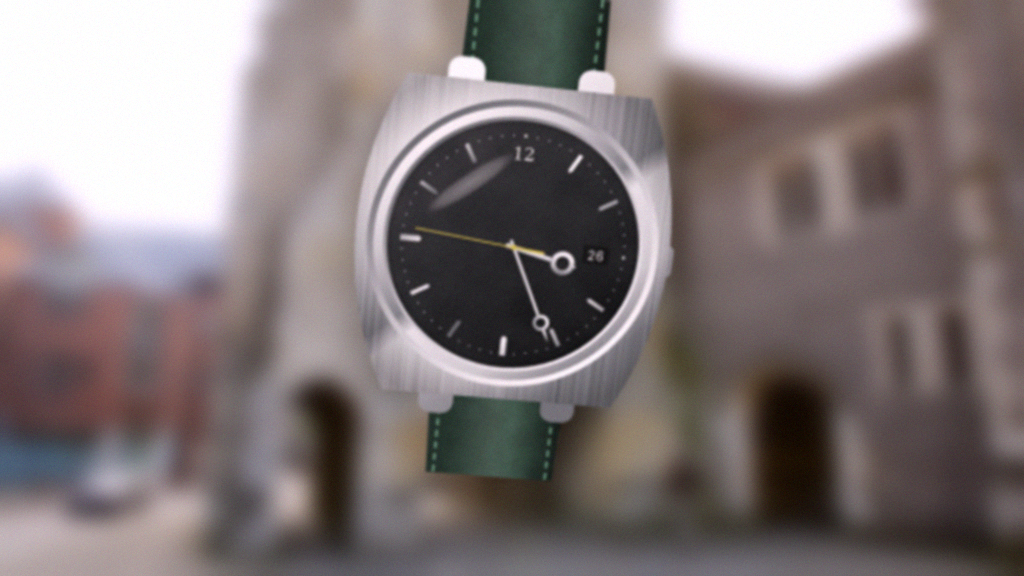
3:25:46
